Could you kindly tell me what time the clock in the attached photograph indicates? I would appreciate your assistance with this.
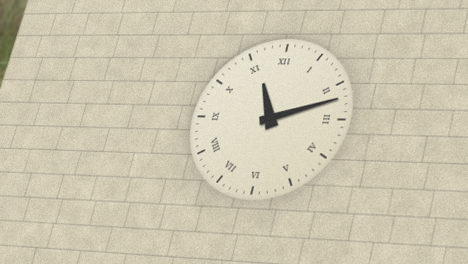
11:12
